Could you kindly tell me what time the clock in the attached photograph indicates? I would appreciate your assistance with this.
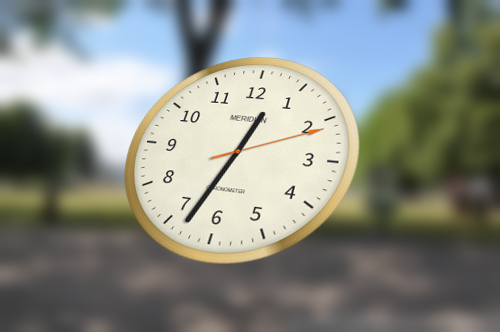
12:33:11
